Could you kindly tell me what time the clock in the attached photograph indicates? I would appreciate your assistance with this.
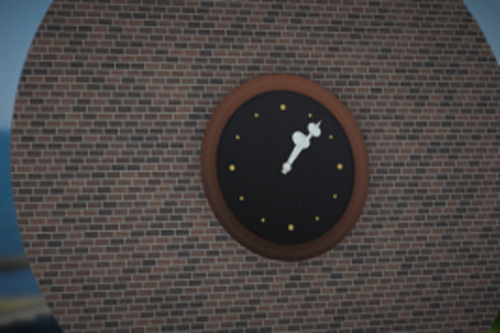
1:07
